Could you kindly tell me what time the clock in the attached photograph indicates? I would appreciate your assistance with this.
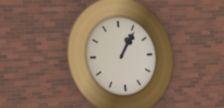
1:06
